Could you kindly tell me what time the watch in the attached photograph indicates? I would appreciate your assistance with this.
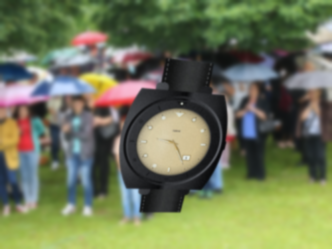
9:25
